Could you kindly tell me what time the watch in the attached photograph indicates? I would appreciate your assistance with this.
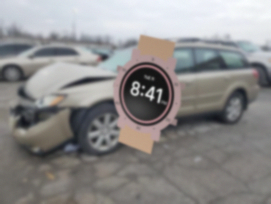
8:41
